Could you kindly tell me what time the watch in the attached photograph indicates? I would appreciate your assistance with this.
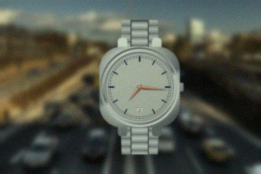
7:16
